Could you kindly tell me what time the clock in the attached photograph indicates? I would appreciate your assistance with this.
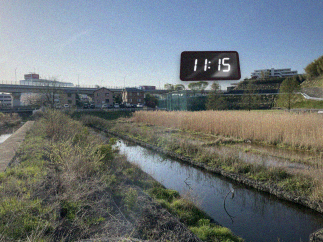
11:15
